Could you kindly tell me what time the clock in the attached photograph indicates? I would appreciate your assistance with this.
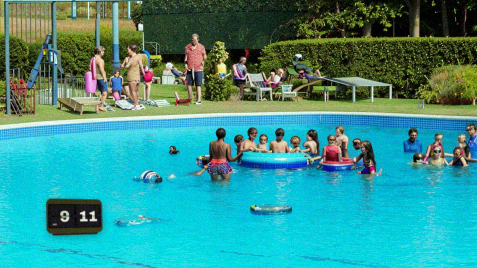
9:11
